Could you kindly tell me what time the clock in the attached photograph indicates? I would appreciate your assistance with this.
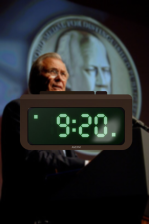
9:20
